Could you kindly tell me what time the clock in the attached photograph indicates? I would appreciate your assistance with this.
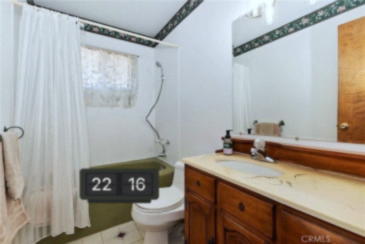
22:16
